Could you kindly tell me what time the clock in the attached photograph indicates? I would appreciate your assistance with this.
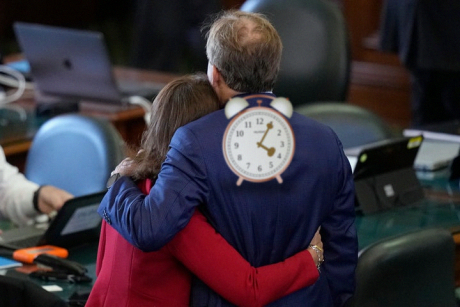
4:05
